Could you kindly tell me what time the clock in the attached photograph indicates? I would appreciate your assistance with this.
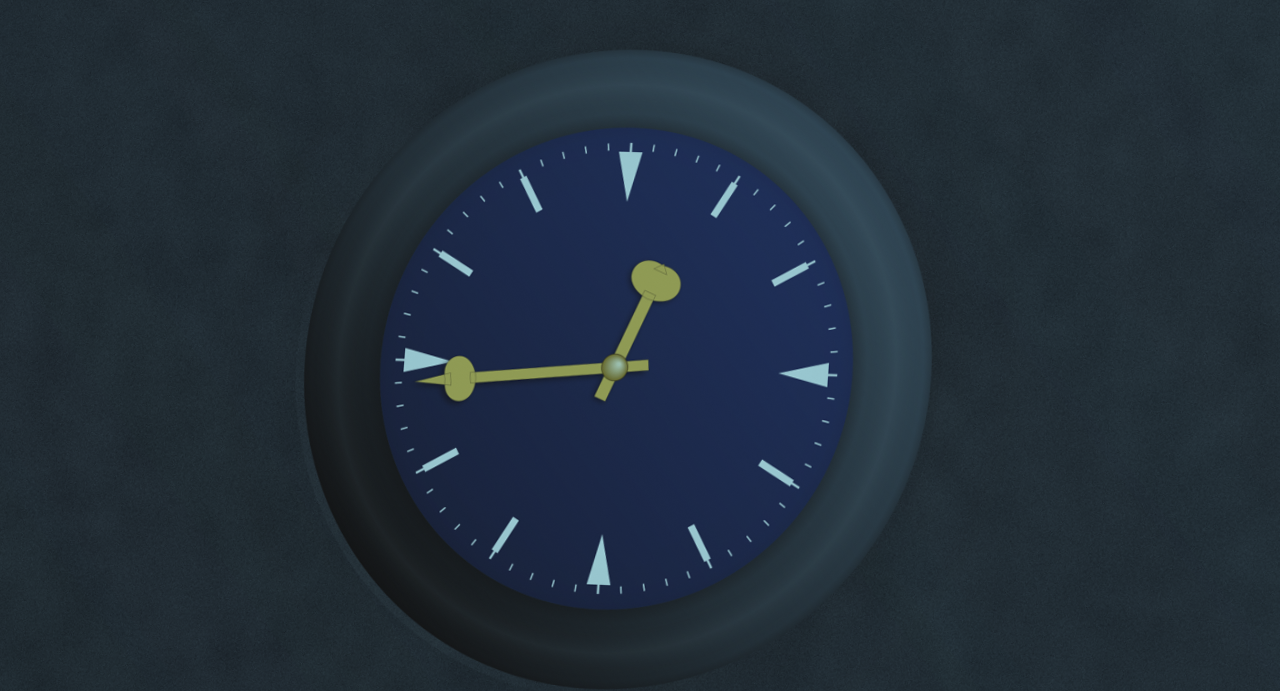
12:44
